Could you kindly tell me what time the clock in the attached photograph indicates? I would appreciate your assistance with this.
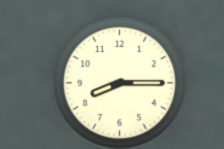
8:15
